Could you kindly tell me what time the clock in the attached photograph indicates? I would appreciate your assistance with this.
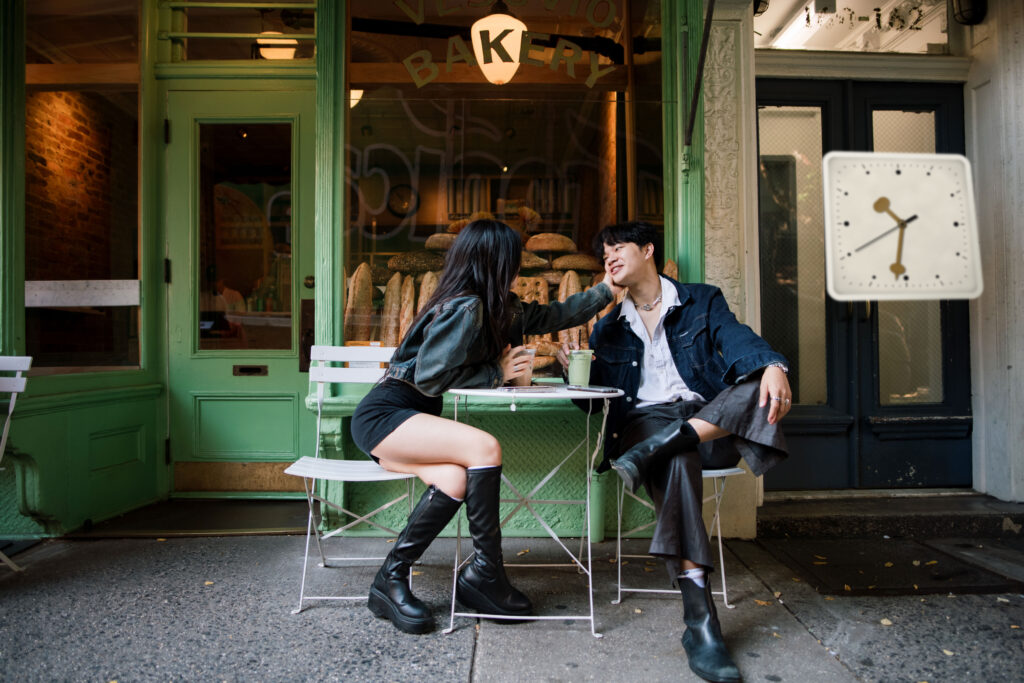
10:31:40
